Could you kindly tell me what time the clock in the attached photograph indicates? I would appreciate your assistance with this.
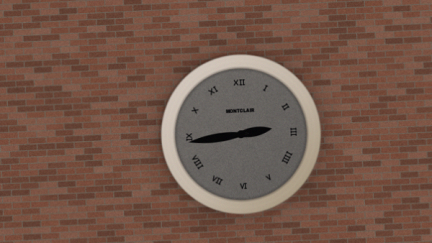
2:44
